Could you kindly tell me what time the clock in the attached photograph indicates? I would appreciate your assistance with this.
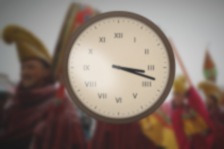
3:18
